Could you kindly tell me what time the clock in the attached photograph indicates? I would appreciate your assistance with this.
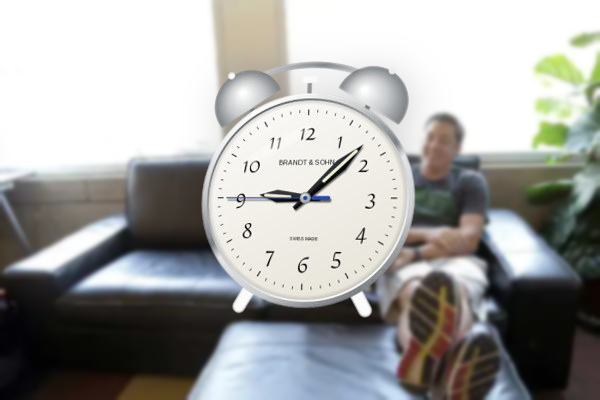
9:07:45
